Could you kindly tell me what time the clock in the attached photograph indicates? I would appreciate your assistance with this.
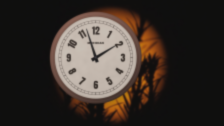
1:57
